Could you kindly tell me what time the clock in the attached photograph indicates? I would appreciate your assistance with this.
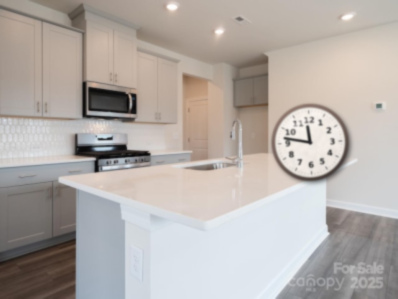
11:47
